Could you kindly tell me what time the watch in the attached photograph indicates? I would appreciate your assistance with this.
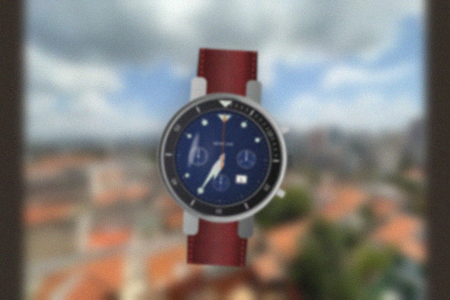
6:35
